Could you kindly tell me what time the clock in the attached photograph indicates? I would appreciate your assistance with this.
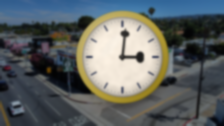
3:01
